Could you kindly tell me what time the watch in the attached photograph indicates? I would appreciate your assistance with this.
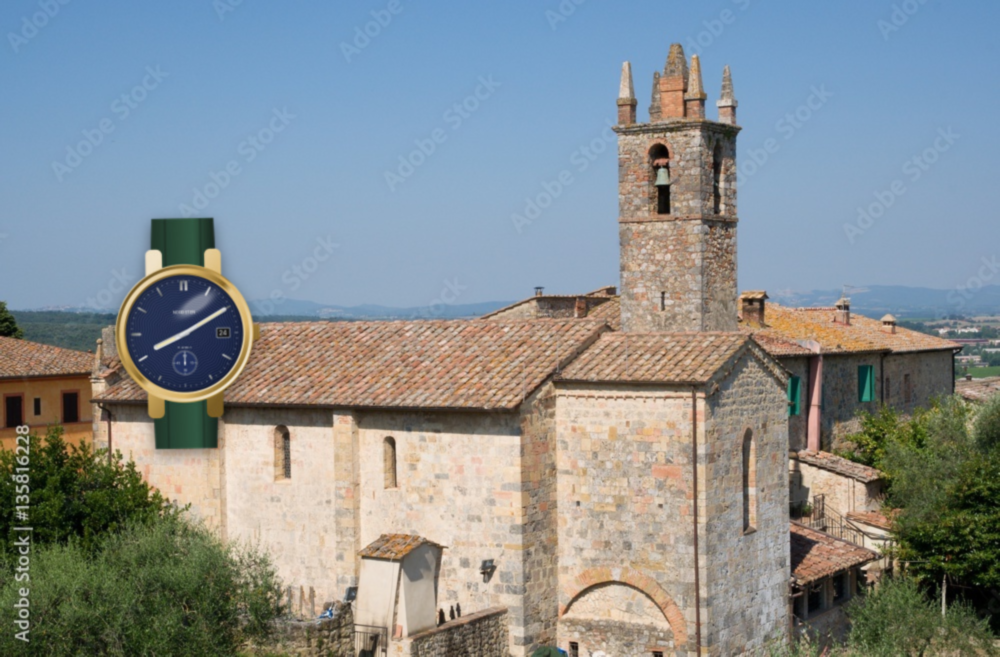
8:10
